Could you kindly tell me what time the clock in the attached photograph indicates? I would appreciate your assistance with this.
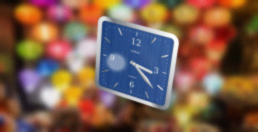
3:22
